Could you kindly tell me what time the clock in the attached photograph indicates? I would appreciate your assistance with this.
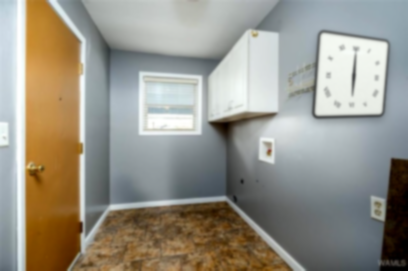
6:00
